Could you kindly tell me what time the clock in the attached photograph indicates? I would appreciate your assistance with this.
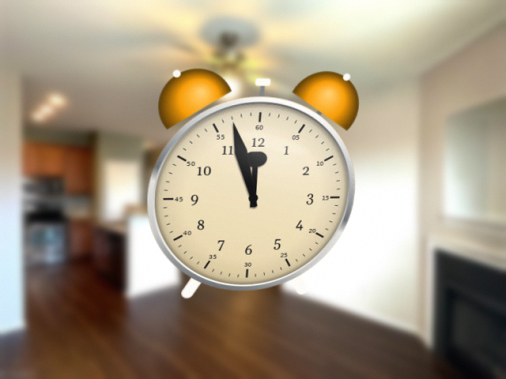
11:57
